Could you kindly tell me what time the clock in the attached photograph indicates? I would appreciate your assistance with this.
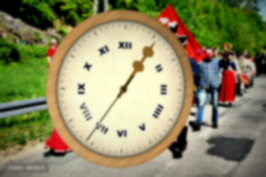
1:05:36
